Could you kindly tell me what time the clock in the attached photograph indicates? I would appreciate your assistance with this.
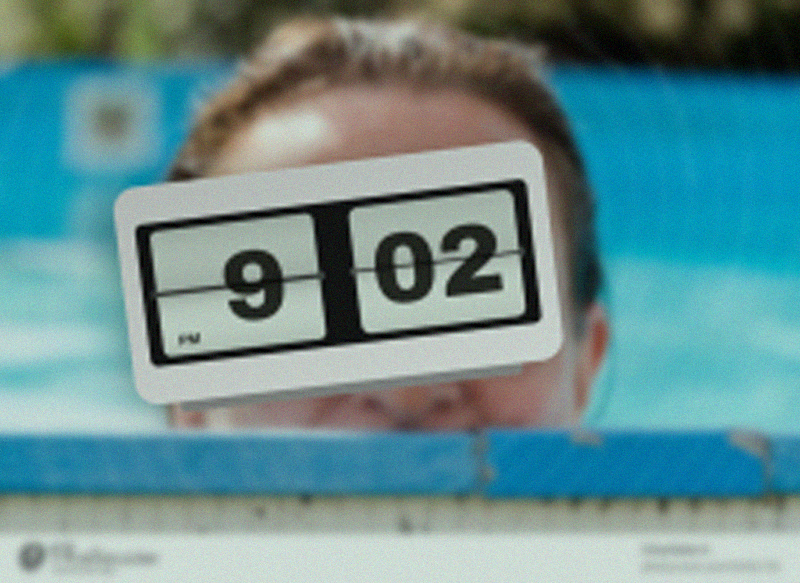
9:02
